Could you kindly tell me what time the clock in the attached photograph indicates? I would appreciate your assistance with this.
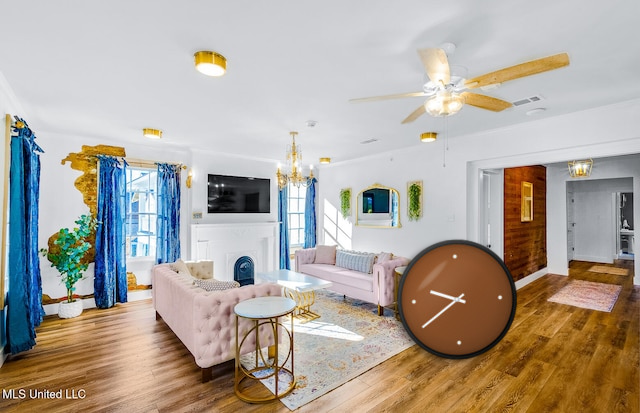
9:39
